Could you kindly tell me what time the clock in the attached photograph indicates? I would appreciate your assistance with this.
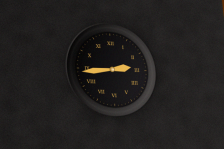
2:44
